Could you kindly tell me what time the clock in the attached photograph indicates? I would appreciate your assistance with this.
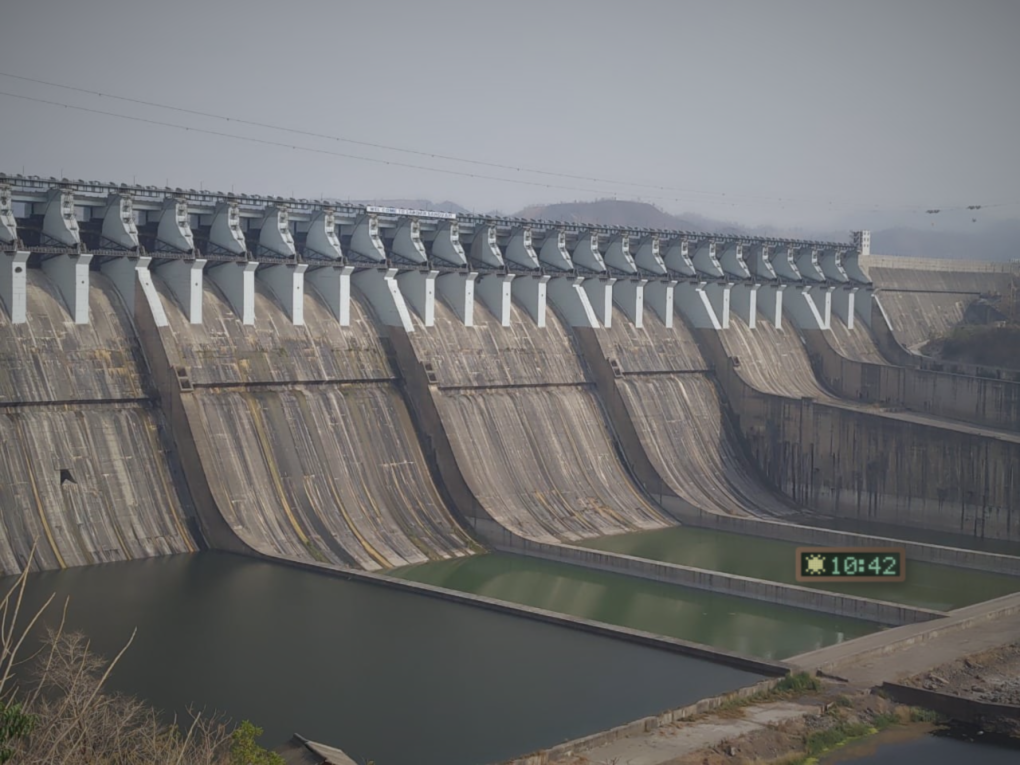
10:42
